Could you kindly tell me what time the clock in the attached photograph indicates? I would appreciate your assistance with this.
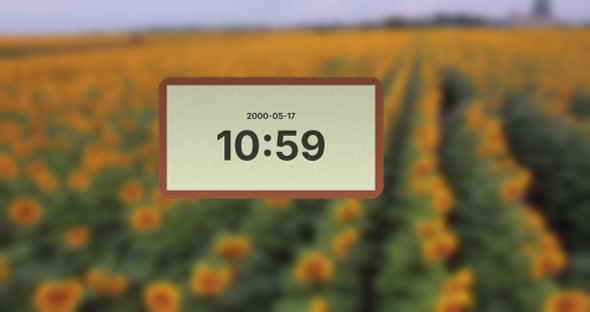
10:59
